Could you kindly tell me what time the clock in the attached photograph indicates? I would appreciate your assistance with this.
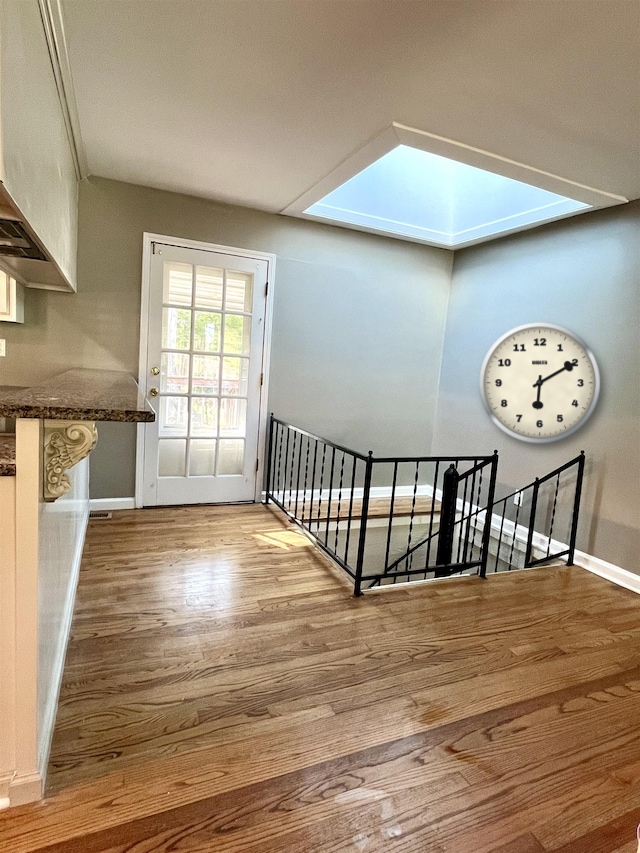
6:10
